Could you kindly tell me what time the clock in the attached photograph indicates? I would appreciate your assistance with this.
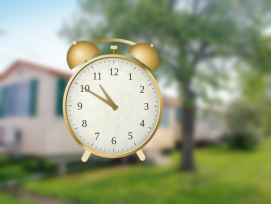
10:50
